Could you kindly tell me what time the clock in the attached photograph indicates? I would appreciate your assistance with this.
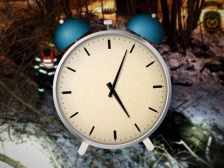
5:04
